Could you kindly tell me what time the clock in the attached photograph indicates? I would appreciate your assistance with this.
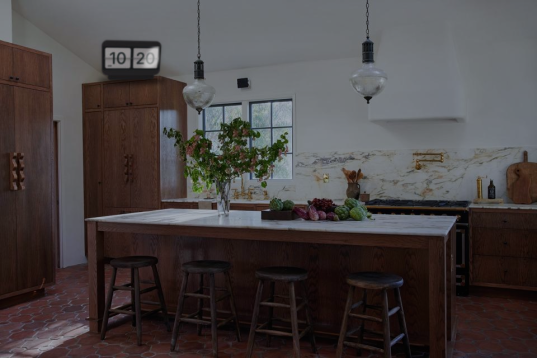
10:20
